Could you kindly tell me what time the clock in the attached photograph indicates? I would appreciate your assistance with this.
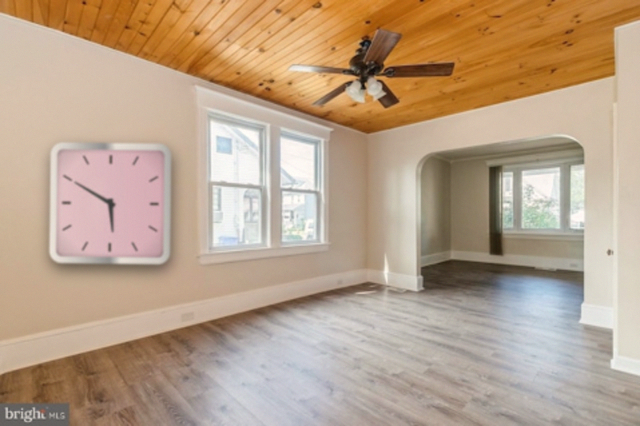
5:50
